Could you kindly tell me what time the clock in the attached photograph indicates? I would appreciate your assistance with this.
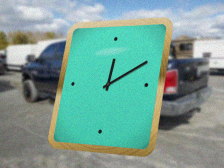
12:10
